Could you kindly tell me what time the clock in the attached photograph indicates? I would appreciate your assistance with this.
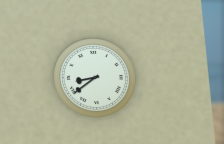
8:39
